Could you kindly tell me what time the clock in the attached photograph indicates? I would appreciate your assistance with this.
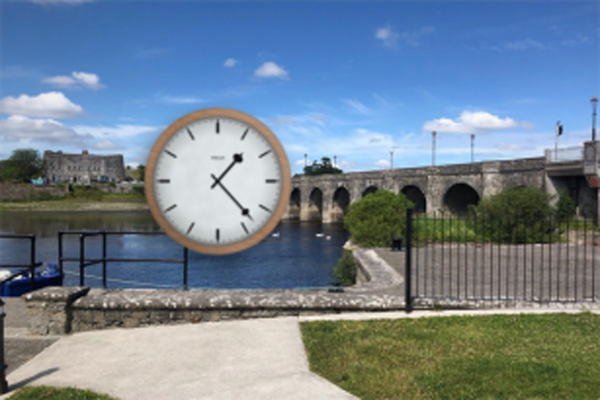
1:23
